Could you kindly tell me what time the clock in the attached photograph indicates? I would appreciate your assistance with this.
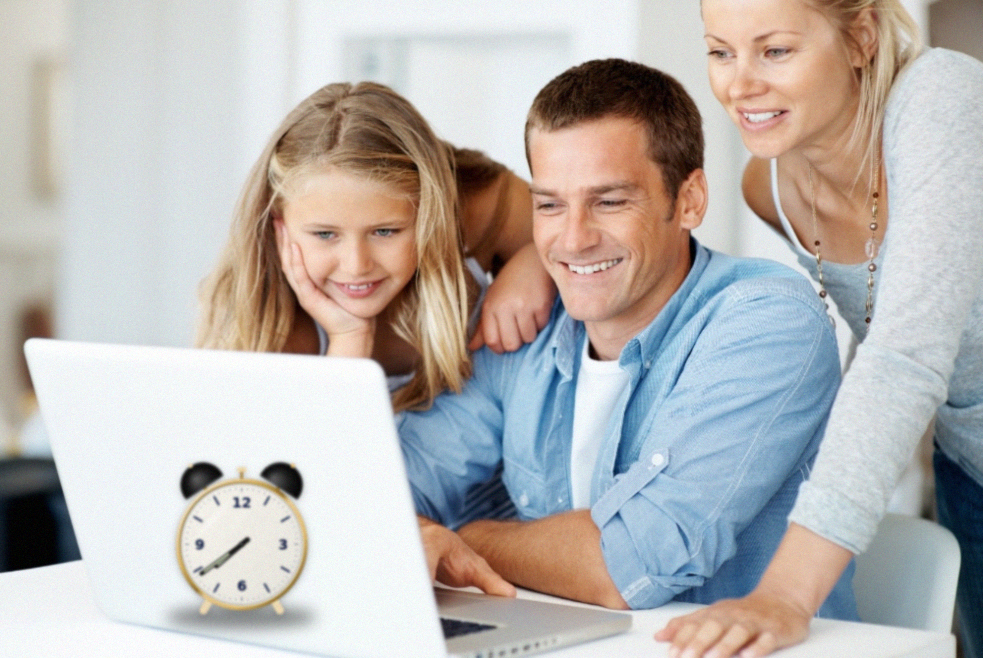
7:39
